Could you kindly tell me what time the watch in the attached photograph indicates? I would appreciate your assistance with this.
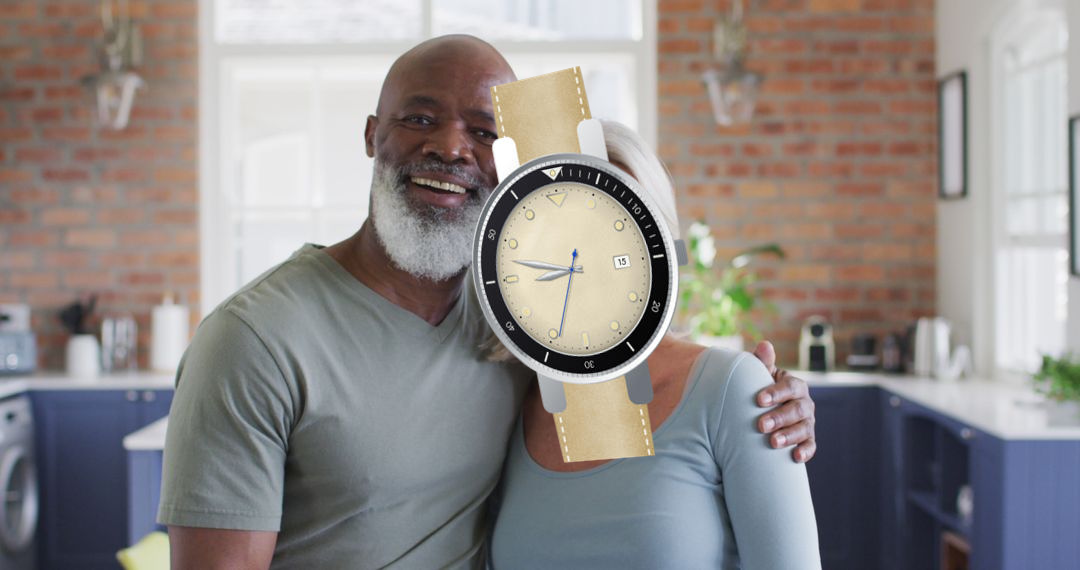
8:47:34
